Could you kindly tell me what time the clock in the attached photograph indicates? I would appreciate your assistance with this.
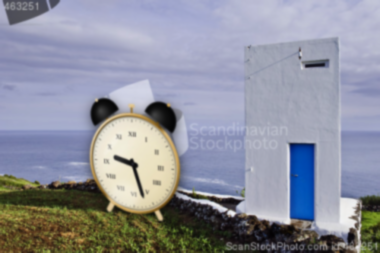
9:27
